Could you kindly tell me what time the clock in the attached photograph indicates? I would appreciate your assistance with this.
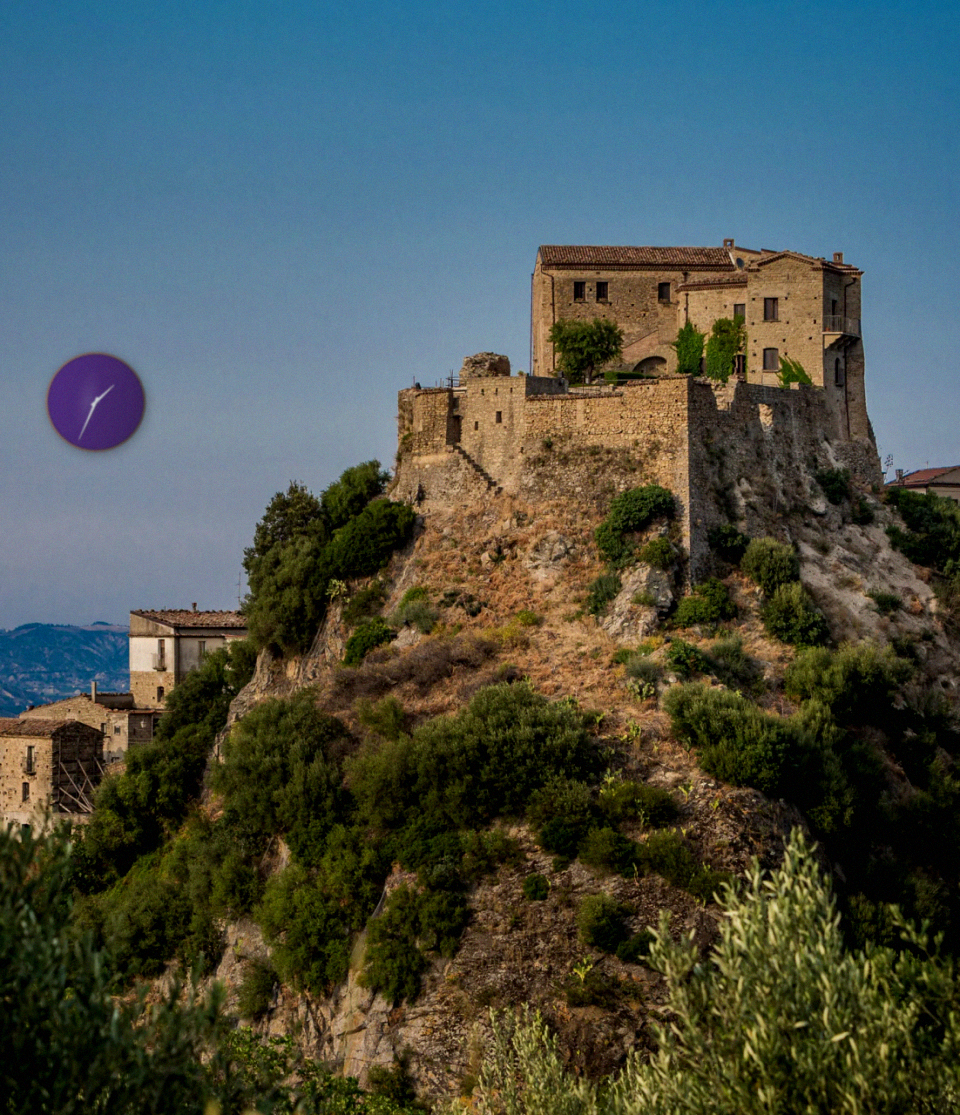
1:34
